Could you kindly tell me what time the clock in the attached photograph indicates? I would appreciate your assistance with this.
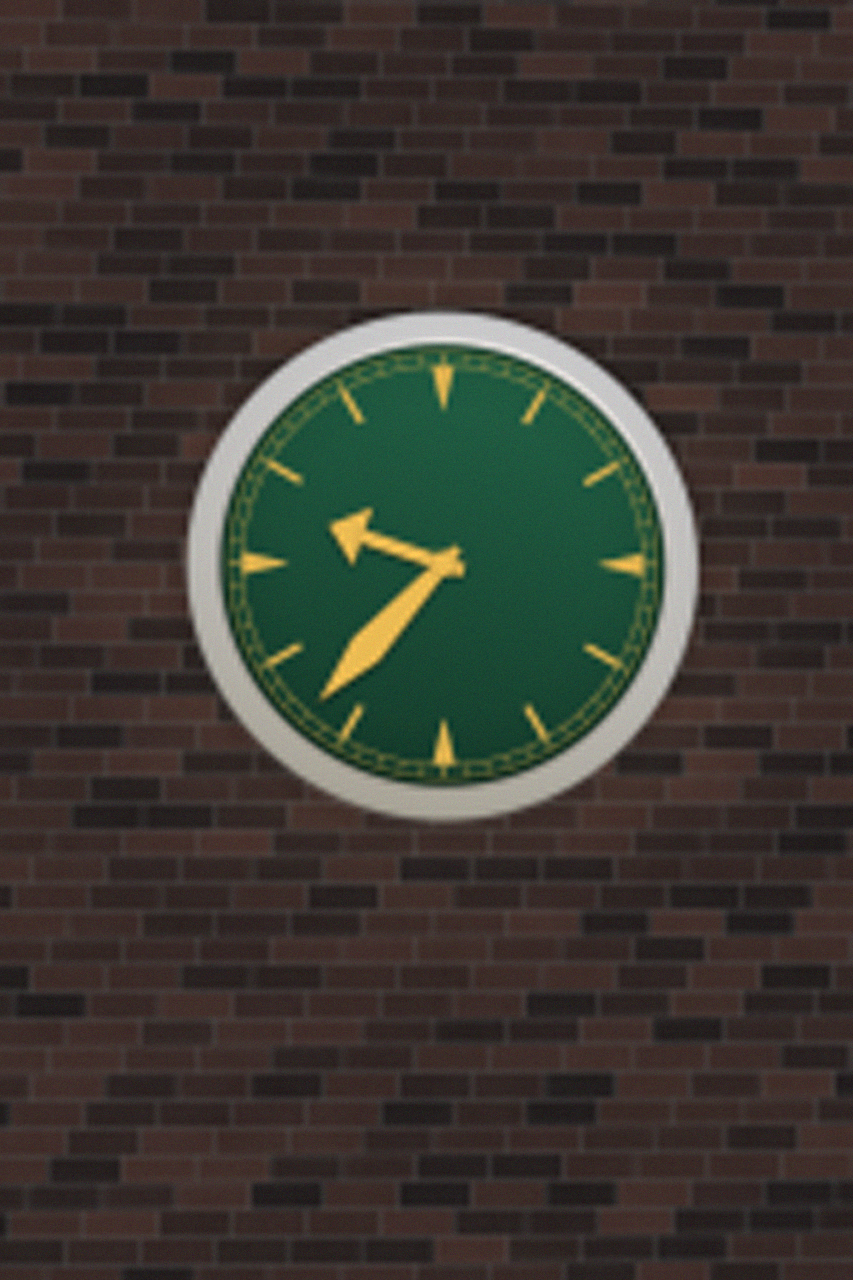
9:37
